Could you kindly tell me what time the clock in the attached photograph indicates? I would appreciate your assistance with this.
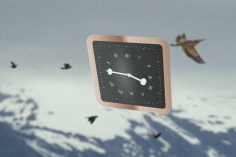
3:46
